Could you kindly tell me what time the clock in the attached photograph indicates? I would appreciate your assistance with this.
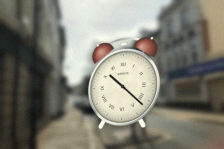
10:22
